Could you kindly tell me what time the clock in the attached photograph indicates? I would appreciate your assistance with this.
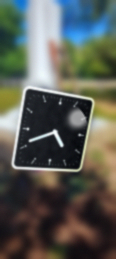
4:41
